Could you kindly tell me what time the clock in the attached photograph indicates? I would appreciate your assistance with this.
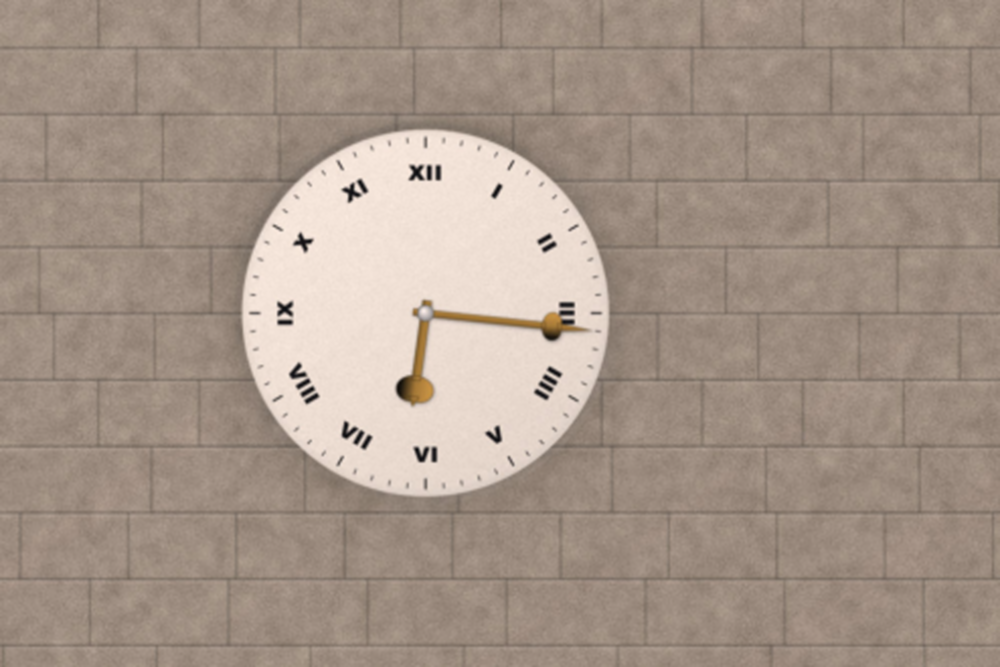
6:16
